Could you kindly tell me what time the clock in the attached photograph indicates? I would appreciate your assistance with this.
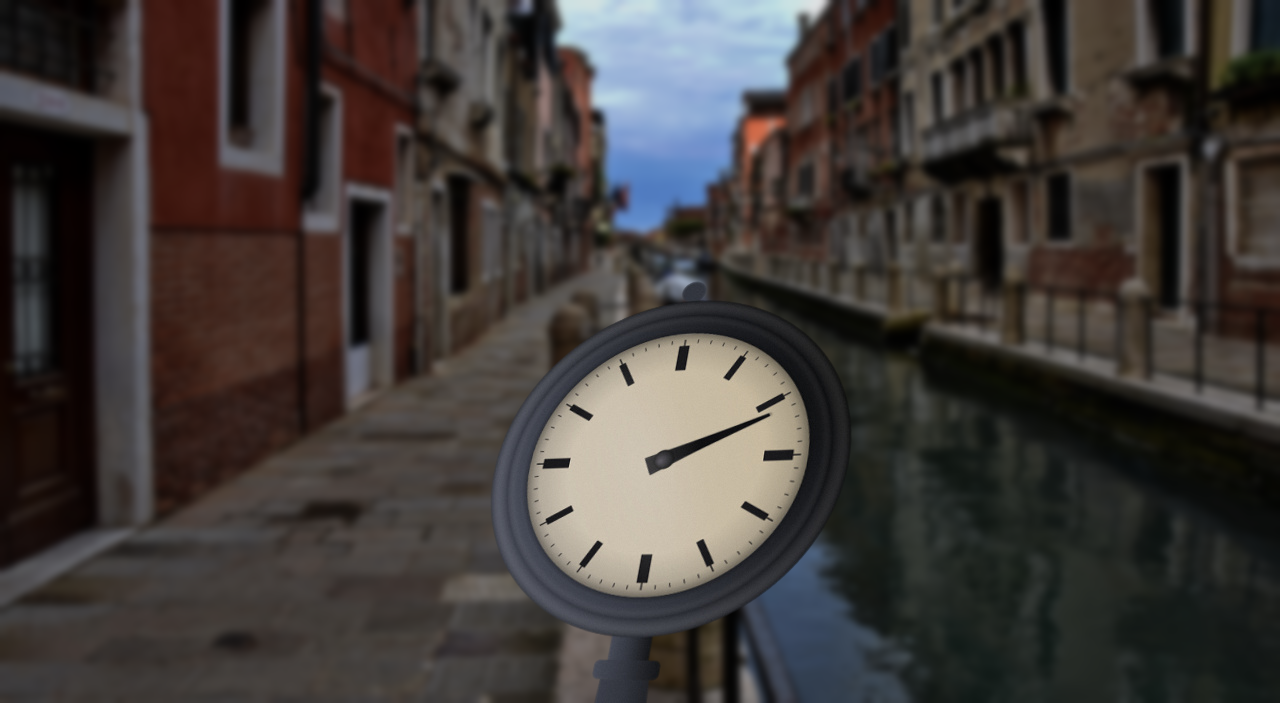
2:11
